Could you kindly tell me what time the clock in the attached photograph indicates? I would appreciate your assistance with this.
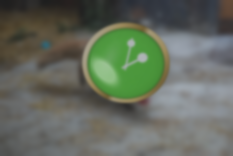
2:02
